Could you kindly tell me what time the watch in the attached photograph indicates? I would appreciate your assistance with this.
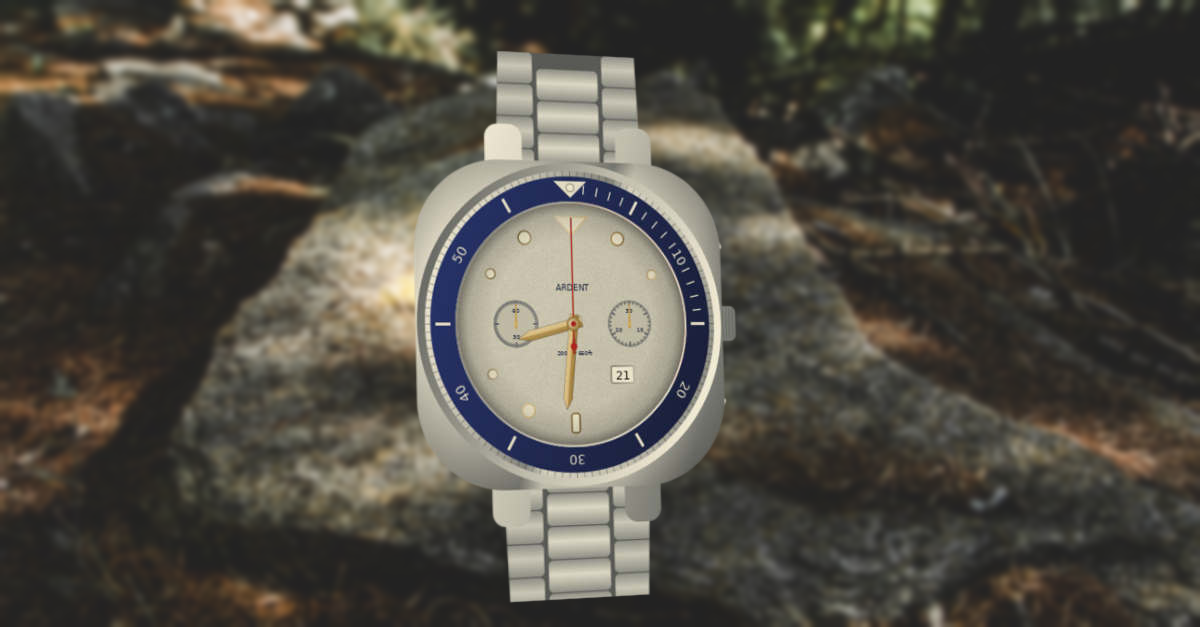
8:31
